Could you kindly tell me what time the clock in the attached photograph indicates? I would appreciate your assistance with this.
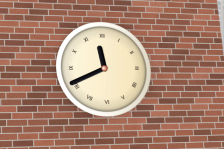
11:41
